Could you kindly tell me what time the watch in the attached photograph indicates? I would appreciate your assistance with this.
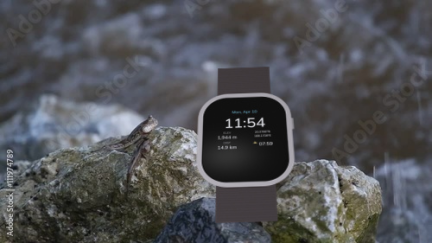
11:54
